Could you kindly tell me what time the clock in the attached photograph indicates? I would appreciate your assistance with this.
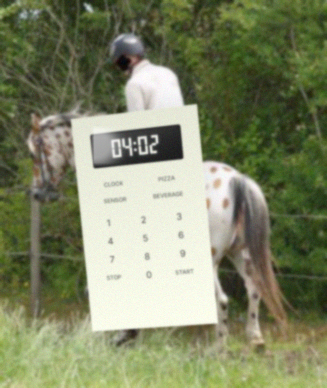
4:02
